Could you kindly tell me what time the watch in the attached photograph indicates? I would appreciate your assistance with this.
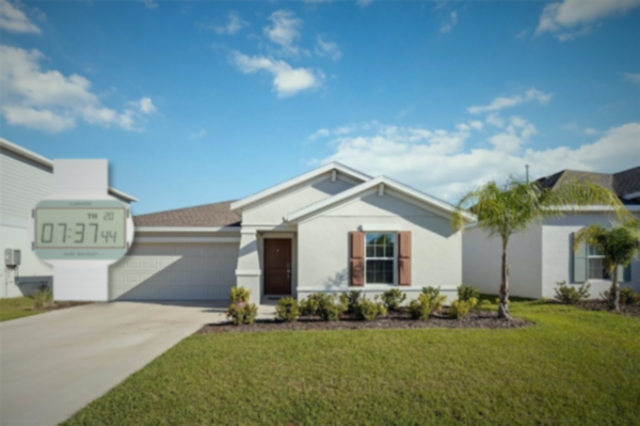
7:37:44
